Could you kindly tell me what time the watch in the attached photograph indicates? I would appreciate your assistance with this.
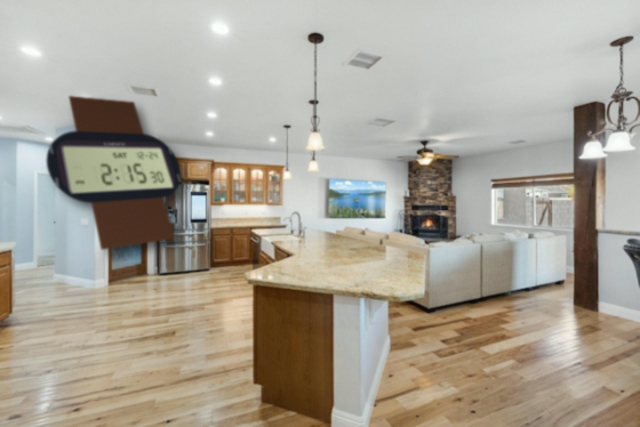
2:15:30
